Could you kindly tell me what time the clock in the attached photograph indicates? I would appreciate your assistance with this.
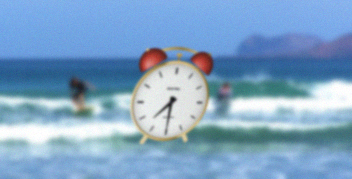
7:30
